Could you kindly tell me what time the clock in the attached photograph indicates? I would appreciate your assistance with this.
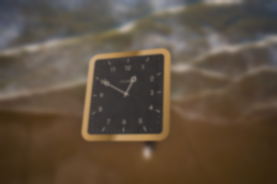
12:50
